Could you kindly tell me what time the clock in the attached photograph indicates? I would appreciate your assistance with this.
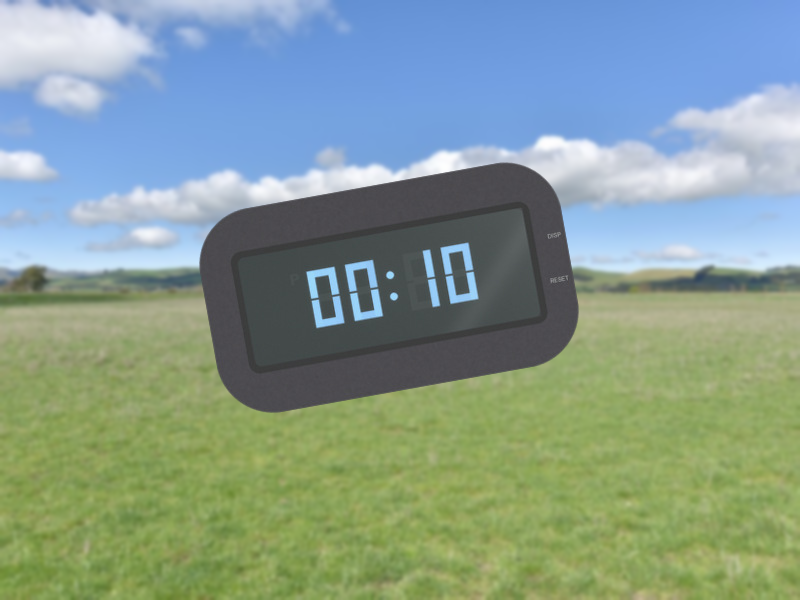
0:10
